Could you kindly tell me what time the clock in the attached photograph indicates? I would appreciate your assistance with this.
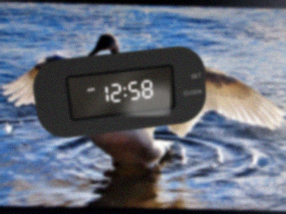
12:58
